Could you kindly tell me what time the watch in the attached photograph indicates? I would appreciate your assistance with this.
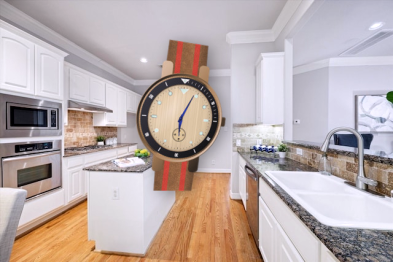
6:04
